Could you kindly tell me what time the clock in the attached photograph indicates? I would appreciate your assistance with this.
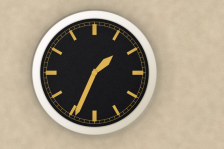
1:34
